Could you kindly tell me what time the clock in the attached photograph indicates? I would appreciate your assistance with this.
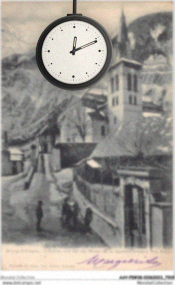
12:11
